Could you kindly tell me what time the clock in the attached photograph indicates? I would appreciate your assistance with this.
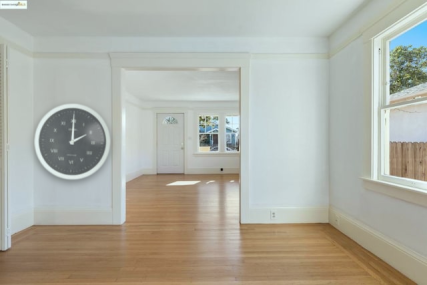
2:00
